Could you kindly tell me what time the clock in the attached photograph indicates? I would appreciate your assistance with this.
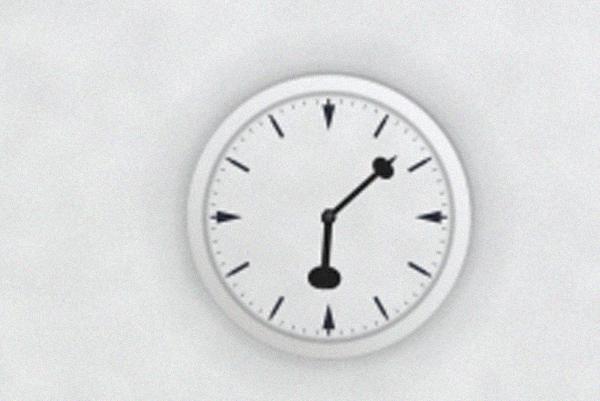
6:08
